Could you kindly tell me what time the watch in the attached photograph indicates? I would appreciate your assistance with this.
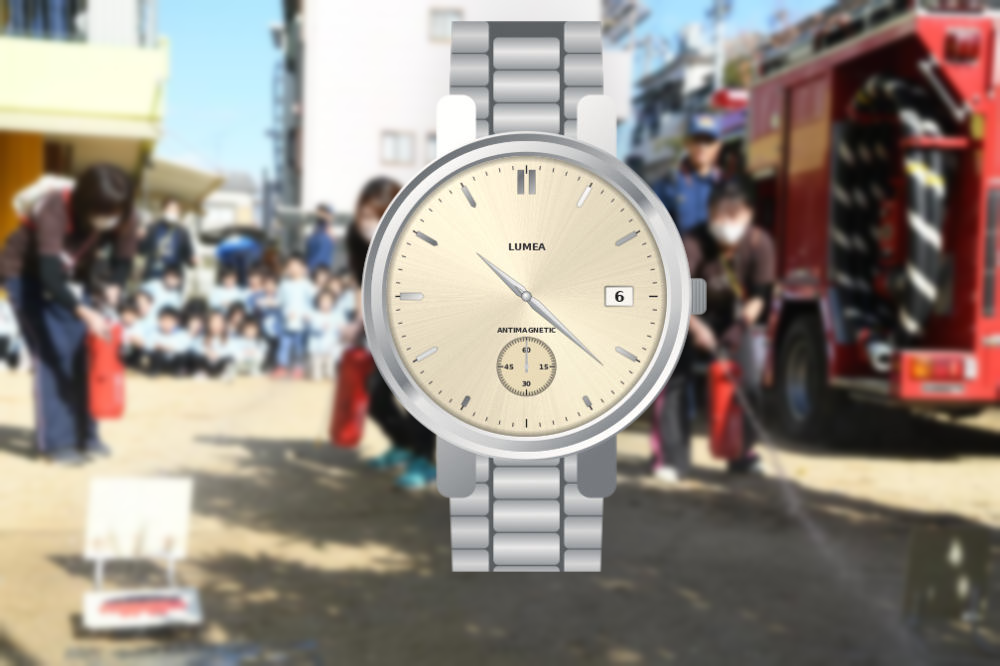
10:22
